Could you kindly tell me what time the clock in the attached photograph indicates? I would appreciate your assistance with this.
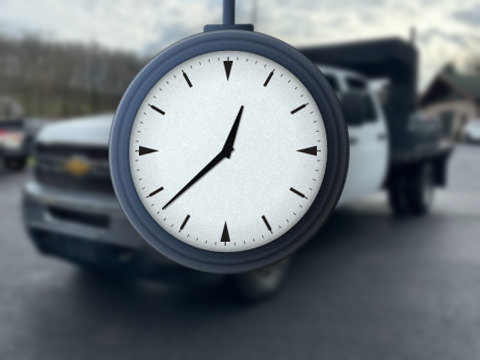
12:38
